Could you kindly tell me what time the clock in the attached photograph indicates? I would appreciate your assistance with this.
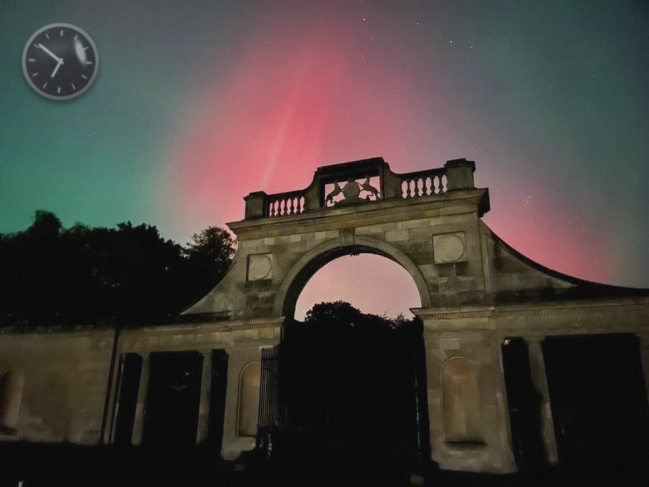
6:51
